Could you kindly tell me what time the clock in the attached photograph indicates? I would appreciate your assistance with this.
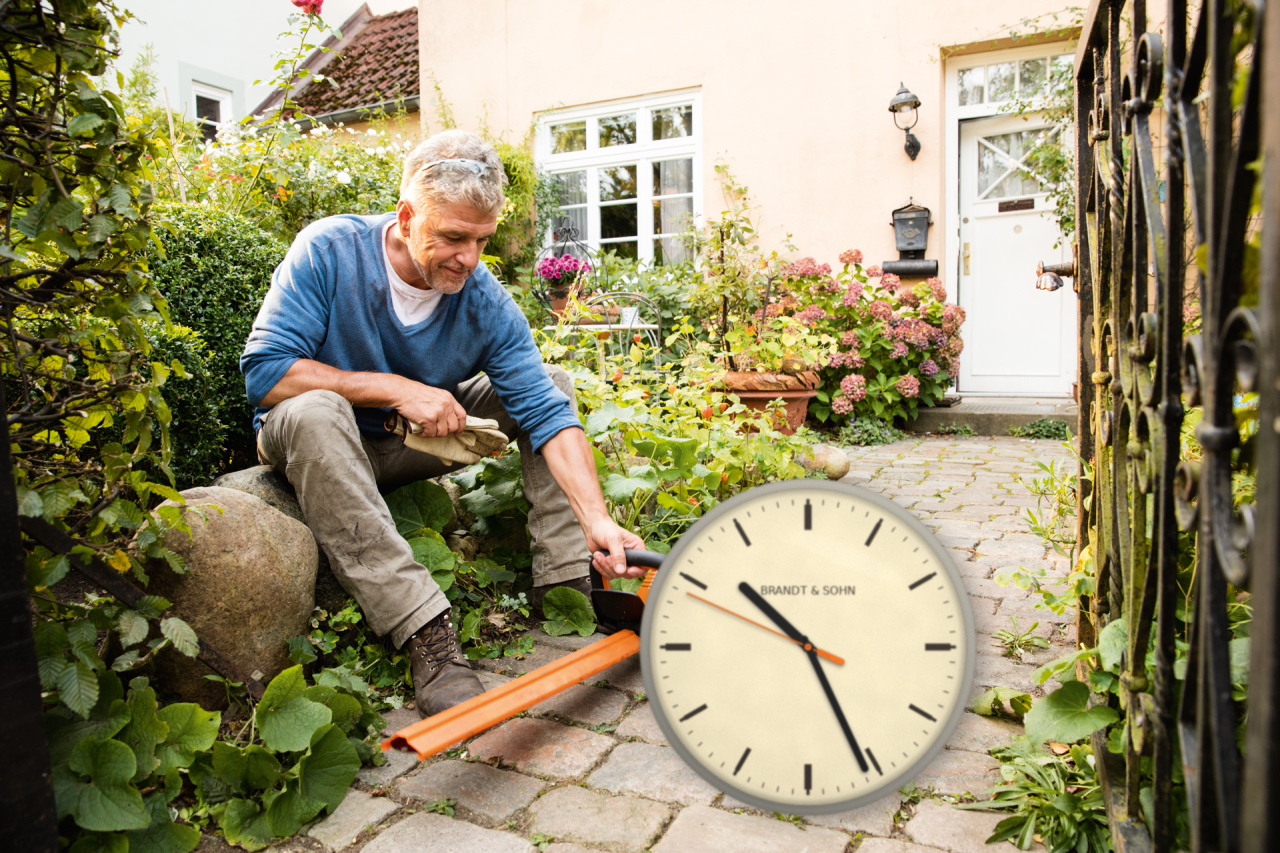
10:25:49
